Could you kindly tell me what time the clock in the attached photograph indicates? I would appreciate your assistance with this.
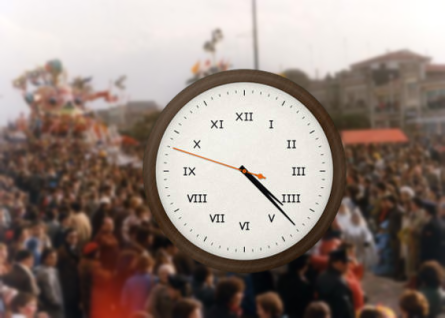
4:22:48
